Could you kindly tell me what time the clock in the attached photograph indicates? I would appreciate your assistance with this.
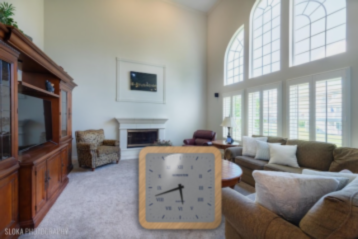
5:42
